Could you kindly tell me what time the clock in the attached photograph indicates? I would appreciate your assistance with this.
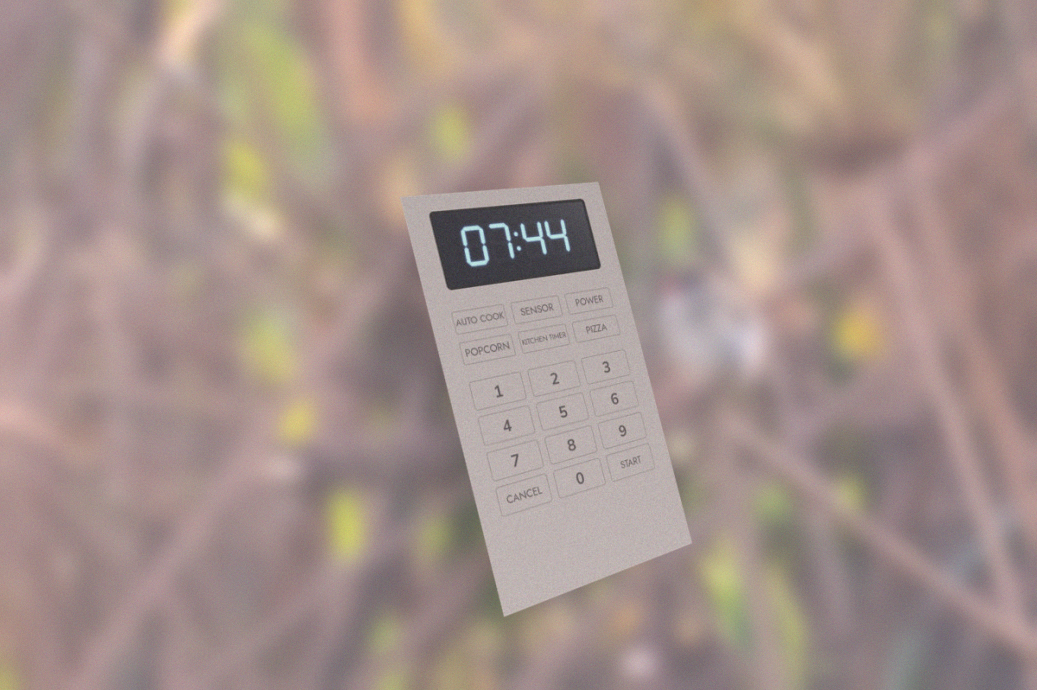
7:44
